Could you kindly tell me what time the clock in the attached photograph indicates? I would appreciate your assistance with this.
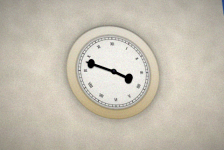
3:48
